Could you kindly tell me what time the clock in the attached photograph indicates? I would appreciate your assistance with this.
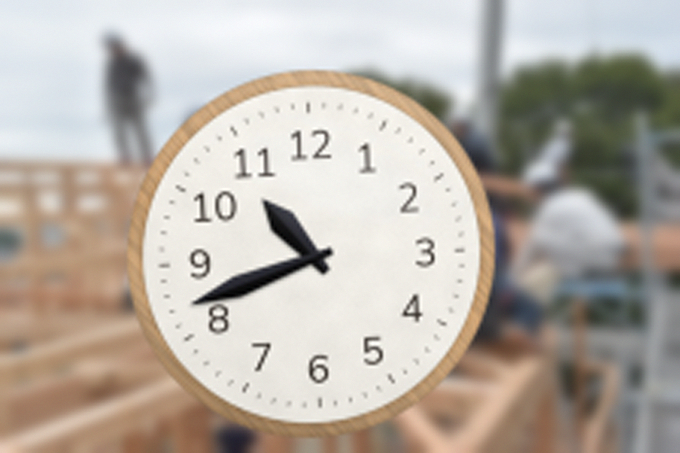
10:42
